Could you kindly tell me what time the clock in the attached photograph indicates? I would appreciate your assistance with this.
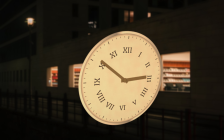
2:51
